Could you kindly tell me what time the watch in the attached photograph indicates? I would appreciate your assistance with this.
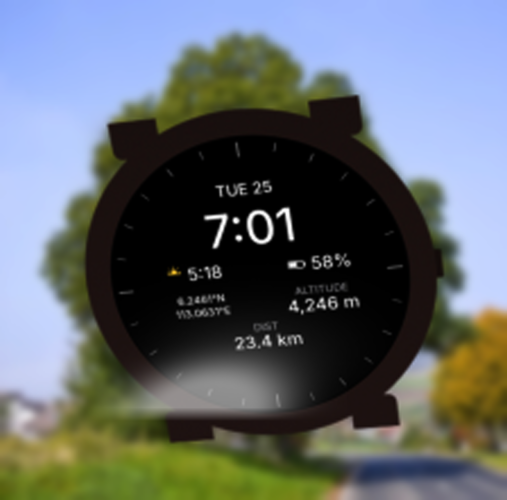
7:01
